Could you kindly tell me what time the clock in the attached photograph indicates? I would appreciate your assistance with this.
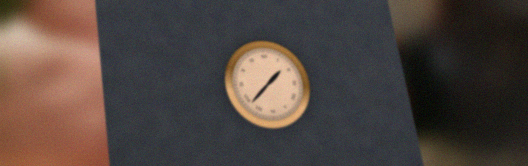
1:38
